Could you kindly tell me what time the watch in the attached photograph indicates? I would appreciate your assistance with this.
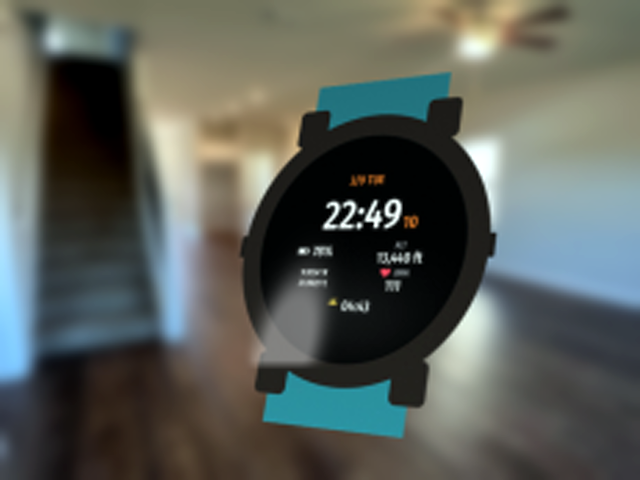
22:49
